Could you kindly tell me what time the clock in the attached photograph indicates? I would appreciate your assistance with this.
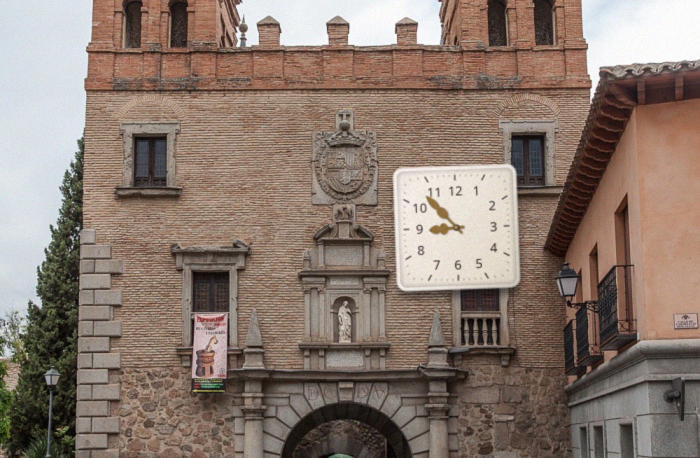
8:53
